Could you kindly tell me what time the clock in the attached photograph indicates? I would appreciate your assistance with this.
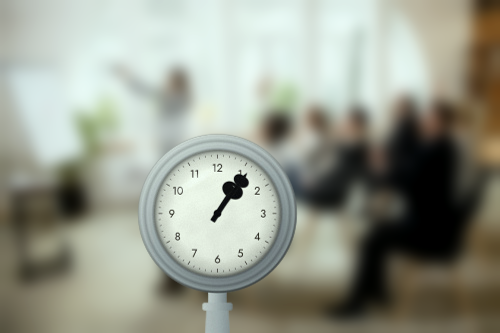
1:06
